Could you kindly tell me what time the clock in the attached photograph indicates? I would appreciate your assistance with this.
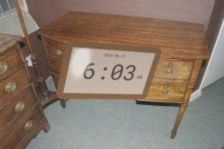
6:03
